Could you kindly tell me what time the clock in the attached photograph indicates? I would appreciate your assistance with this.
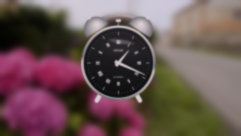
1:19
